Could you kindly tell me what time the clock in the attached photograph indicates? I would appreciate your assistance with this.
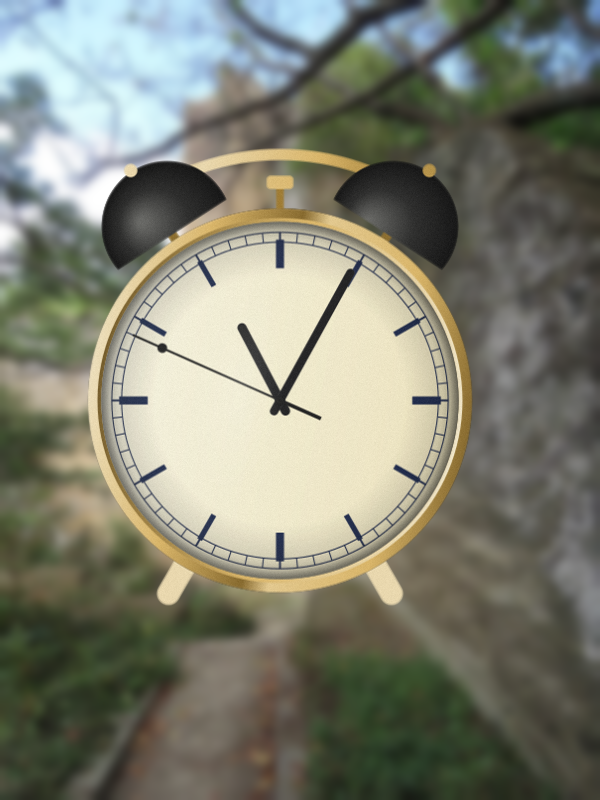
11:04:49
